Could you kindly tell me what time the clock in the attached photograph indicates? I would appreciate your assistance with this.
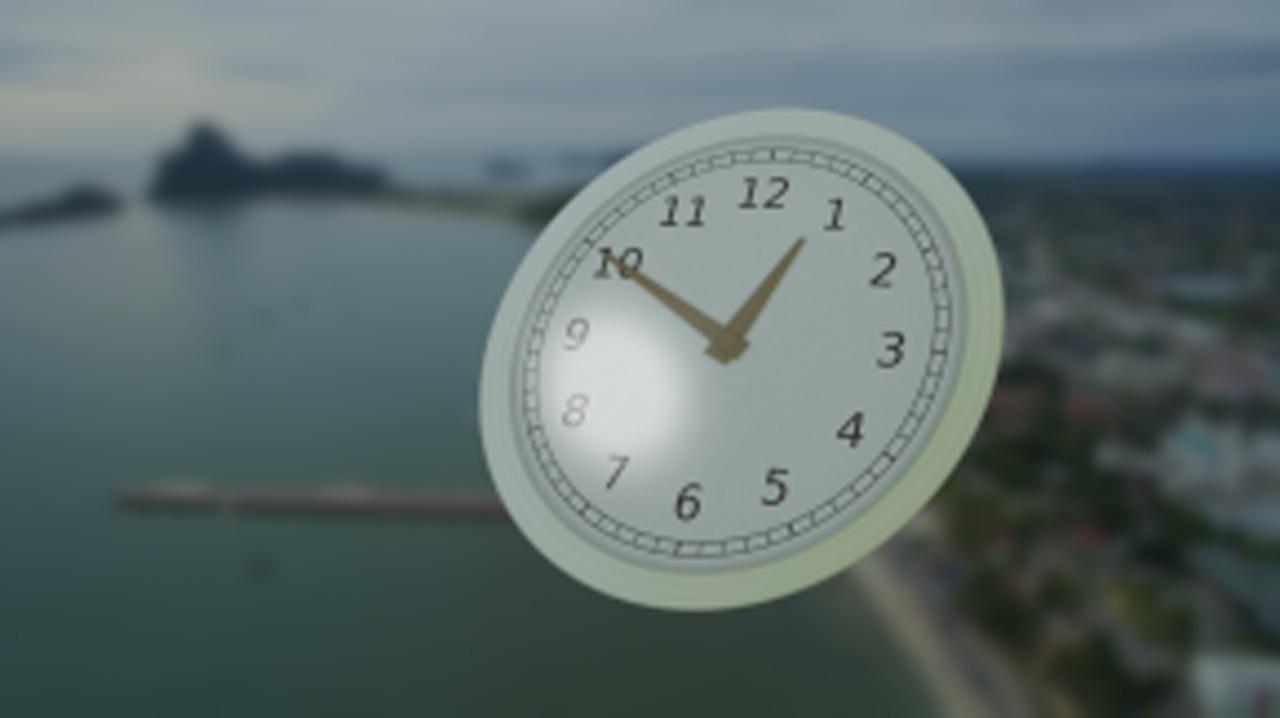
12:50
